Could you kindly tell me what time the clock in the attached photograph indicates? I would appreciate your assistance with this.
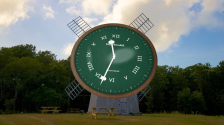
11:33
